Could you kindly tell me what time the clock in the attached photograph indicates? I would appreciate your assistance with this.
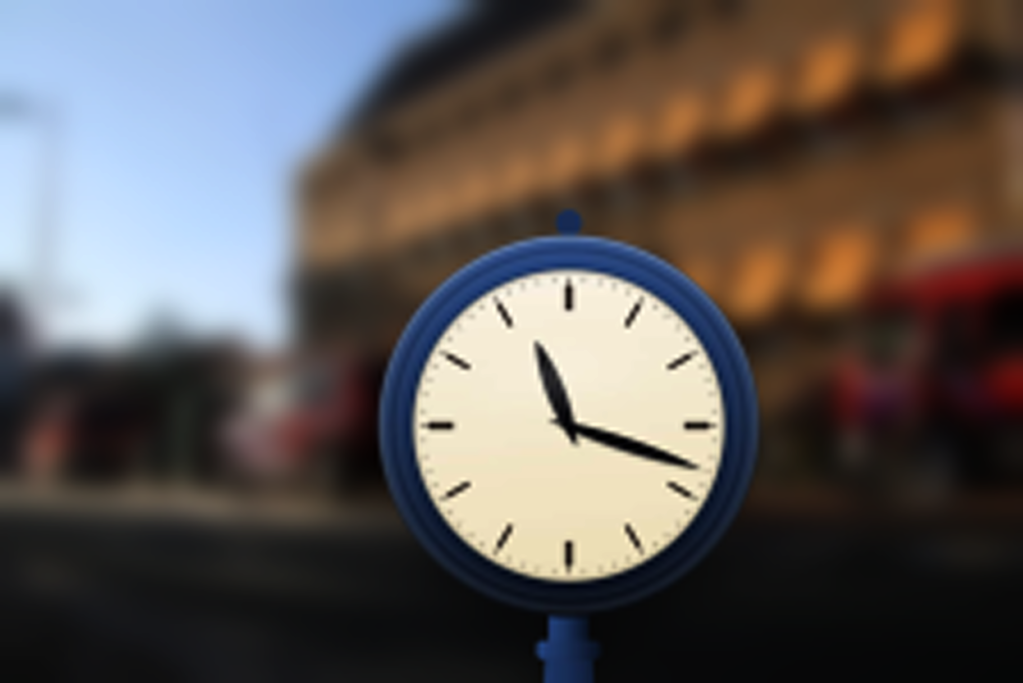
11:18
